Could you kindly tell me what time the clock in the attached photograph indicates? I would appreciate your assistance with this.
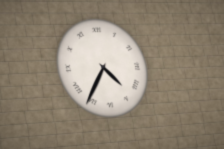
4:36
